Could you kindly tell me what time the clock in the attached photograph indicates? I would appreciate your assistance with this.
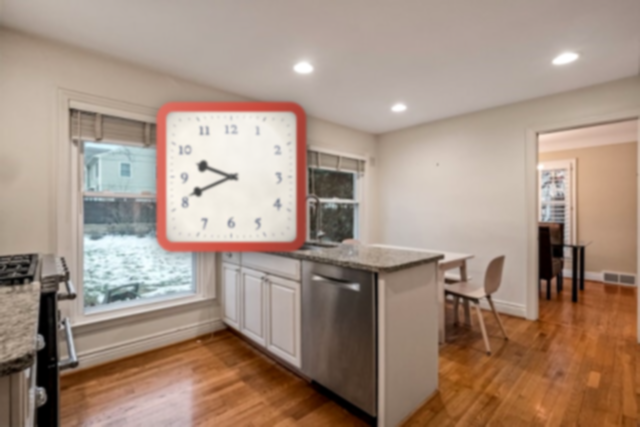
9:41
